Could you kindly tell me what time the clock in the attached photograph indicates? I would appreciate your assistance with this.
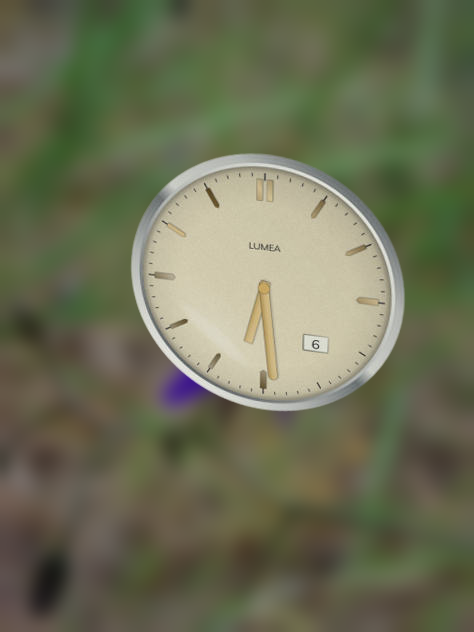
6:29
